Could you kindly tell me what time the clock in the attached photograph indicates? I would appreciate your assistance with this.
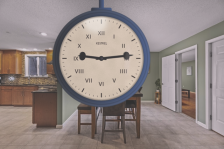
9:14
